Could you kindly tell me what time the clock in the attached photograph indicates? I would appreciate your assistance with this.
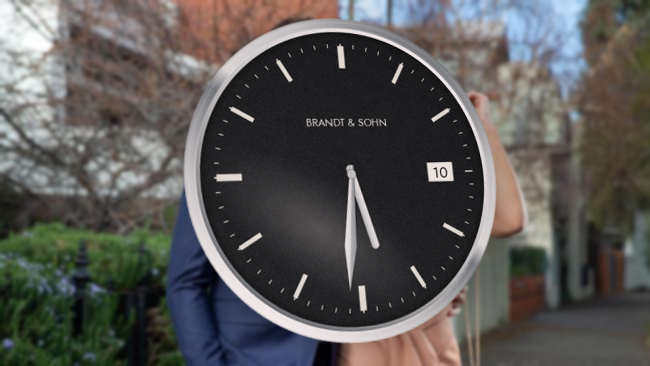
5:31
